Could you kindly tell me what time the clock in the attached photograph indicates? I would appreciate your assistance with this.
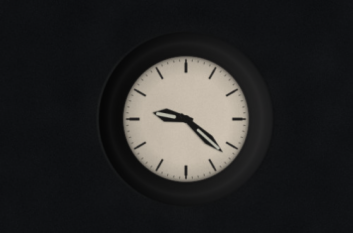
9:22
